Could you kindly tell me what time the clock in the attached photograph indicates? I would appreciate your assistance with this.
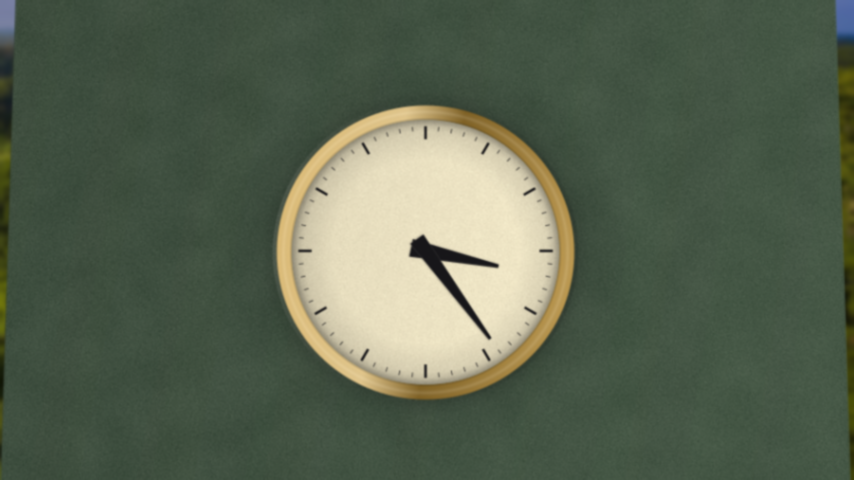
3:24
